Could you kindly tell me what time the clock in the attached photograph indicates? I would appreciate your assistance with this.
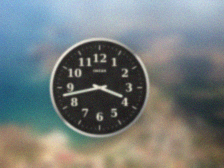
3:43
